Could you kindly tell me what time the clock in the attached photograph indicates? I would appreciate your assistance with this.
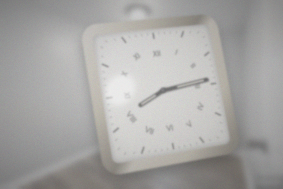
8:14
